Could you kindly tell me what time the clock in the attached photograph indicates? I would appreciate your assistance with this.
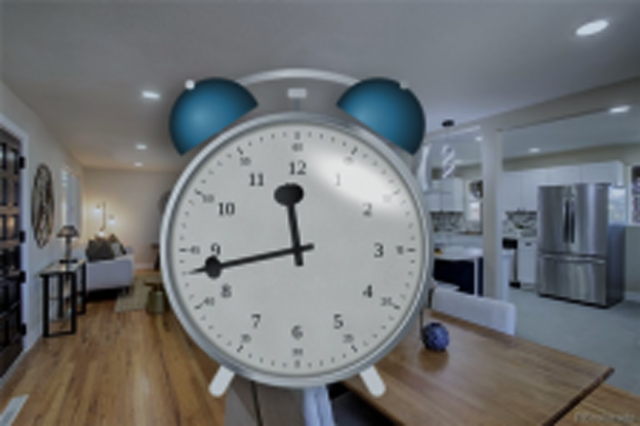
11:43
